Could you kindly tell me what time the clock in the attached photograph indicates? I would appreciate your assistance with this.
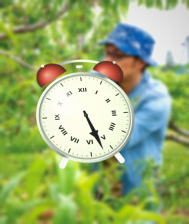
5:27
